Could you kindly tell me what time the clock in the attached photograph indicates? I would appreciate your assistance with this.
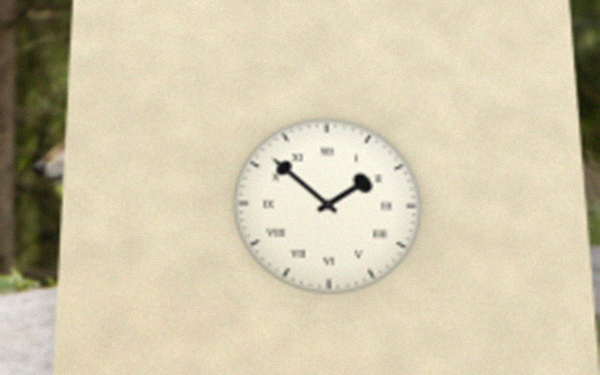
1:52
